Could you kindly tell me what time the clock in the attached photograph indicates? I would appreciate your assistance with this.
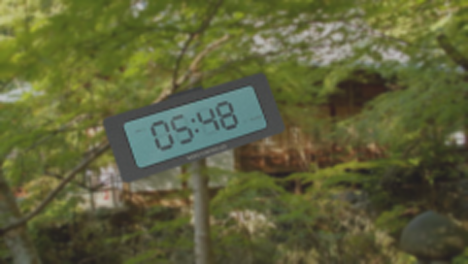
5:48
